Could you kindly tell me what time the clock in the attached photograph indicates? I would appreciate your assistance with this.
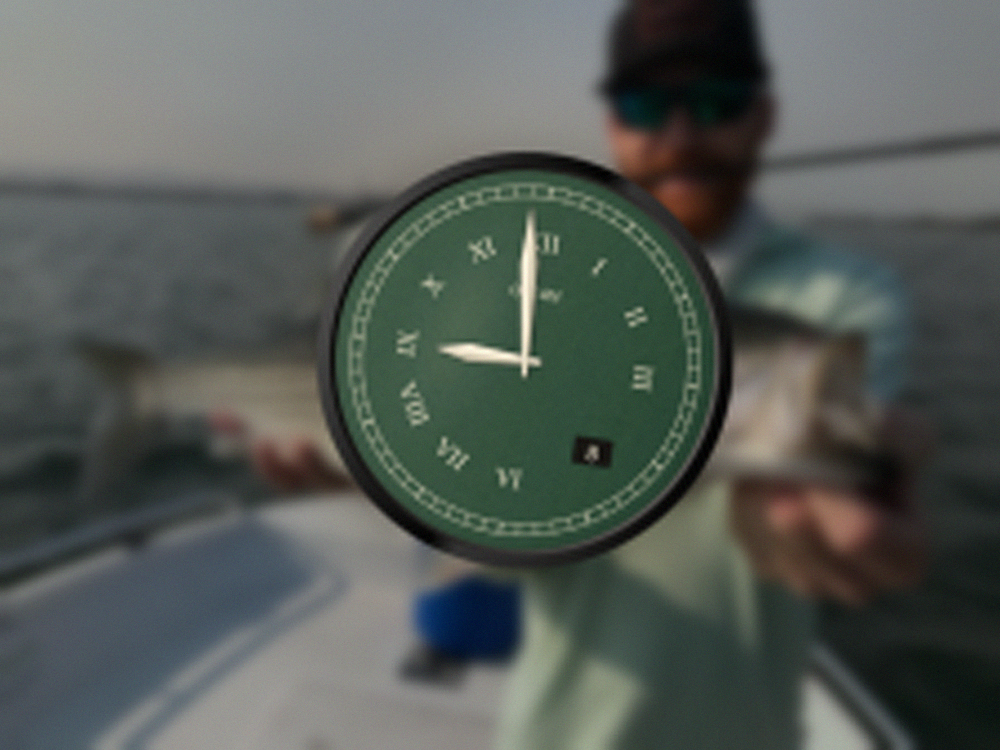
8:59
